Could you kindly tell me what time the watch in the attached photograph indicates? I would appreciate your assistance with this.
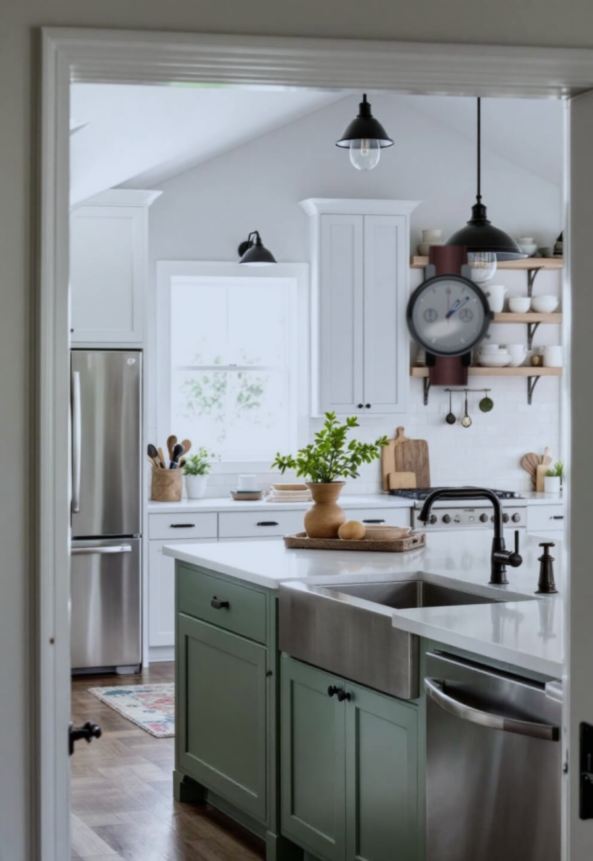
1:08
